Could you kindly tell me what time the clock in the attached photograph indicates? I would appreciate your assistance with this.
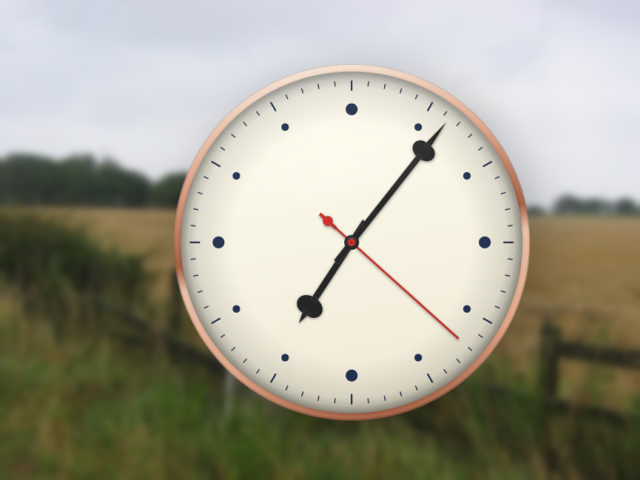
7:06:22
